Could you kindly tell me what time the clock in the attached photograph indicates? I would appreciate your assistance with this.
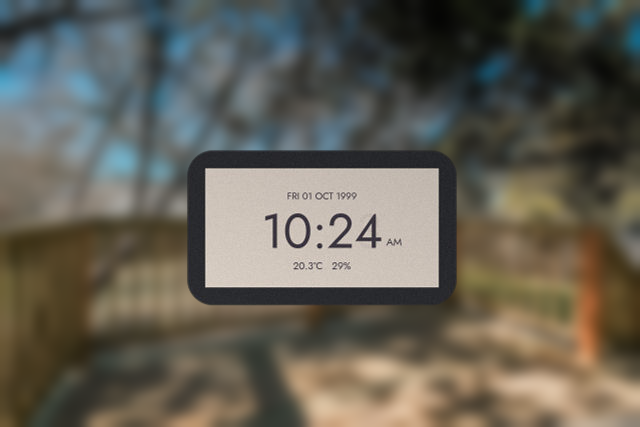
10:24
